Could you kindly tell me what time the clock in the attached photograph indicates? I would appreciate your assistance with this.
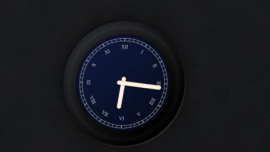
6:16
